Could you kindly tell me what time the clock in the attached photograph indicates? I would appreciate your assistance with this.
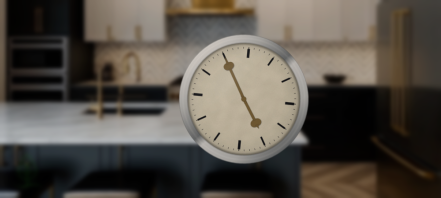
4:55
